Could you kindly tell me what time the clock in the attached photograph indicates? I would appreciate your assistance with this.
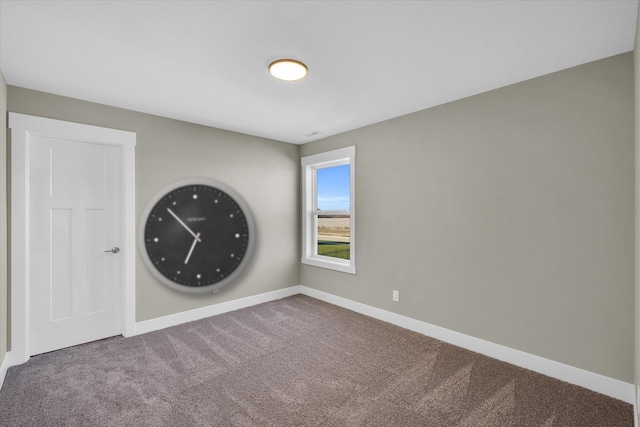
6:53
